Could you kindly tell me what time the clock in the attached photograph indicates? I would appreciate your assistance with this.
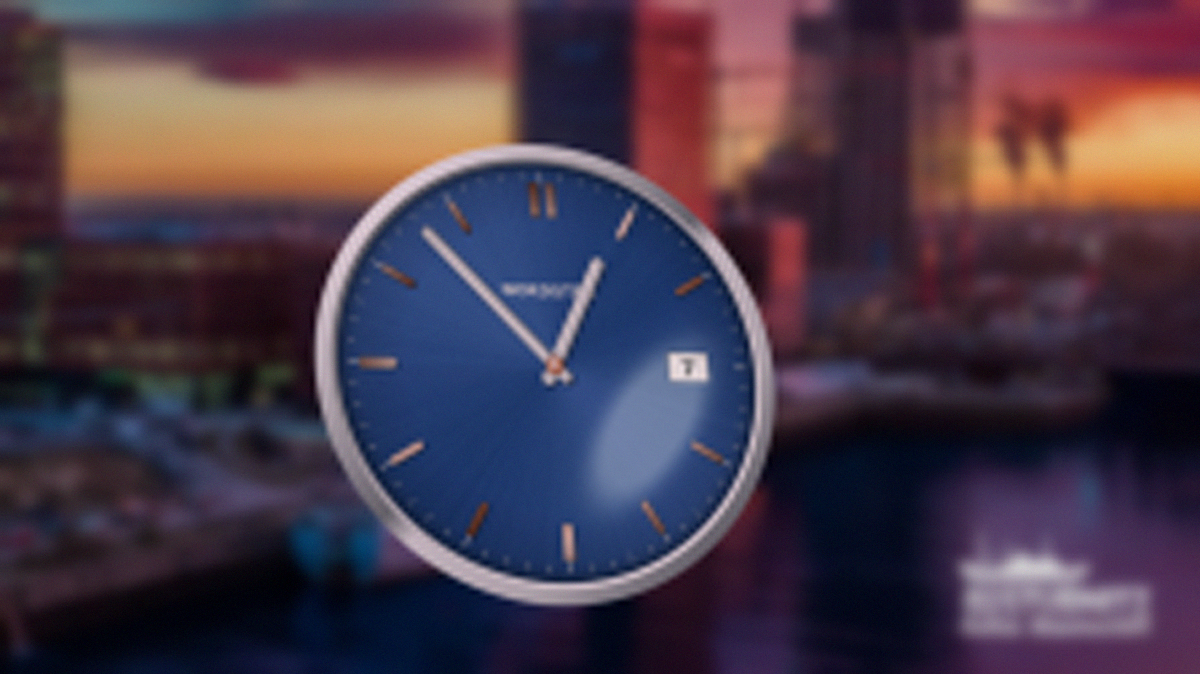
12:53
